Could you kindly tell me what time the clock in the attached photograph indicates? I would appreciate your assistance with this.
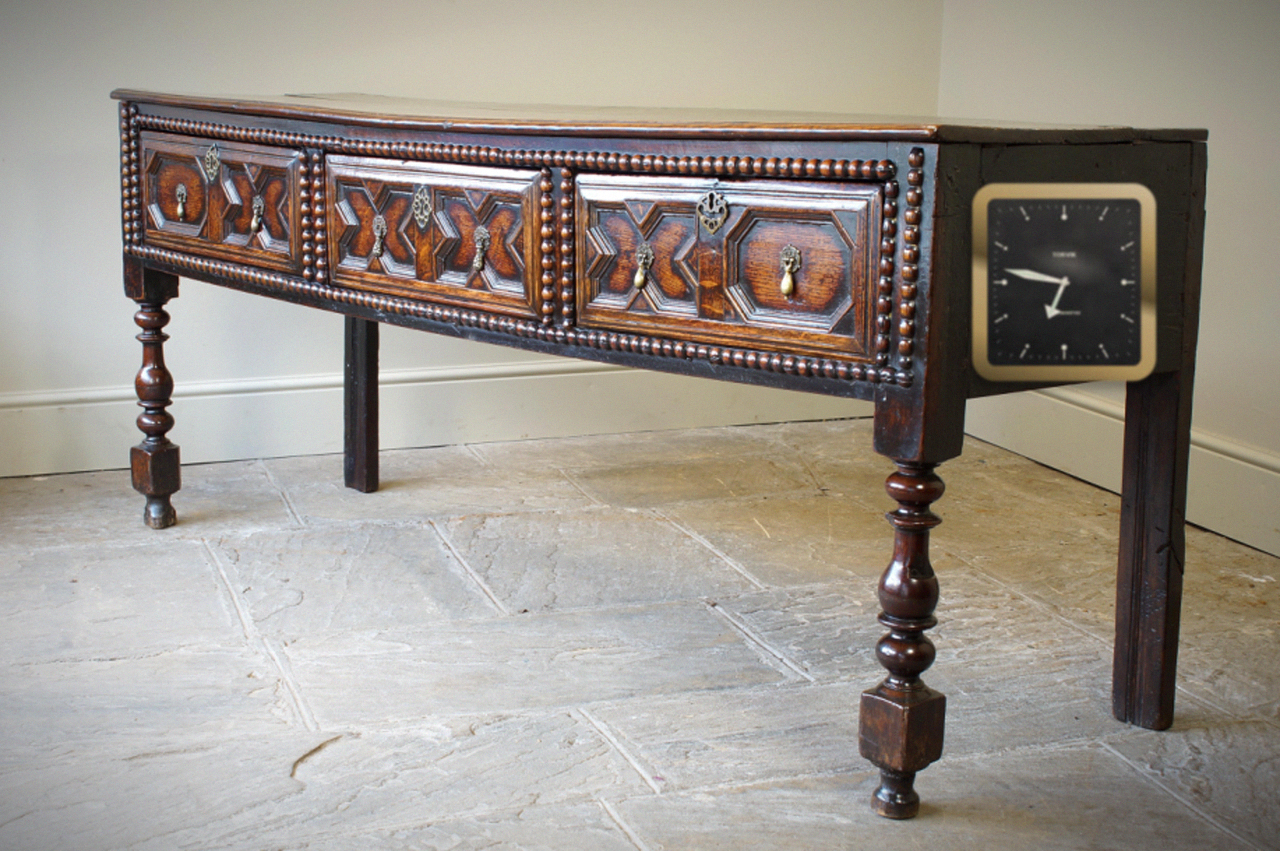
6:47
